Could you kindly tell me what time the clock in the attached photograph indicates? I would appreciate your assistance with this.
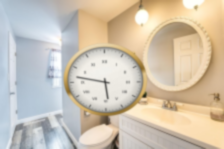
5:47
